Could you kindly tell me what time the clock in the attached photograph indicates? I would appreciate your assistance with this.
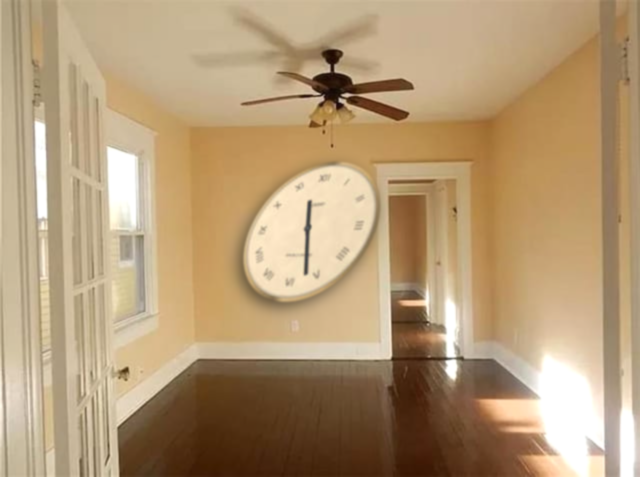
11:27
